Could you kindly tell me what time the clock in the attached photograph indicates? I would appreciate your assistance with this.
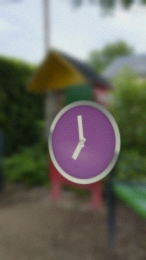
6:59
